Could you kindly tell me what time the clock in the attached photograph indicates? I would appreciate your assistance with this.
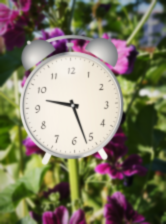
9:27
